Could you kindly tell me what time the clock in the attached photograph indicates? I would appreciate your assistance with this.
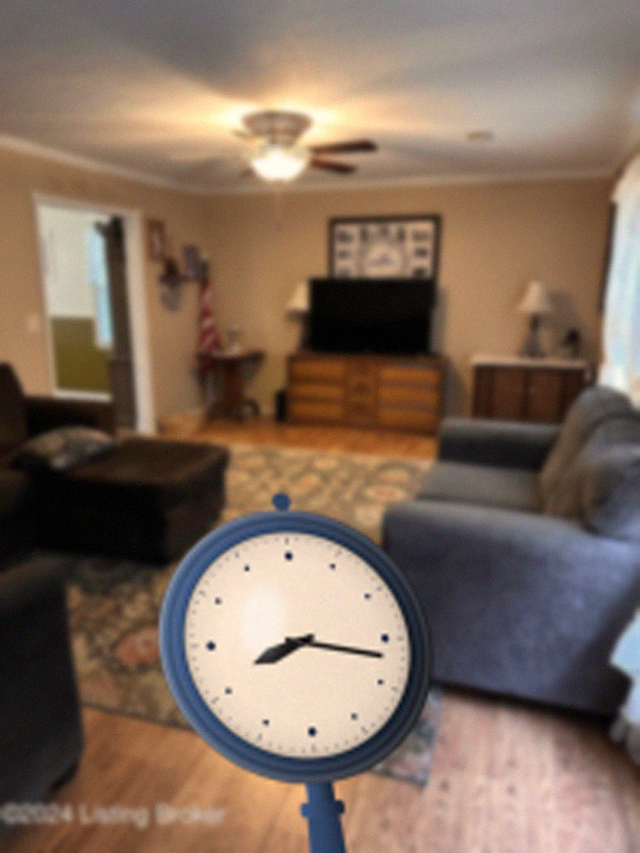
8:17
